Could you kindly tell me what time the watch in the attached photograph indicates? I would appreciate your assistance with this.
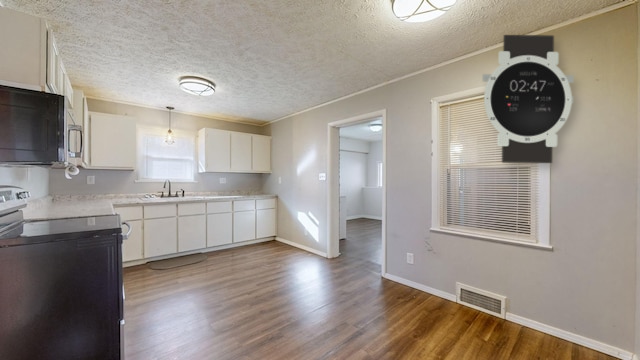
2:47
